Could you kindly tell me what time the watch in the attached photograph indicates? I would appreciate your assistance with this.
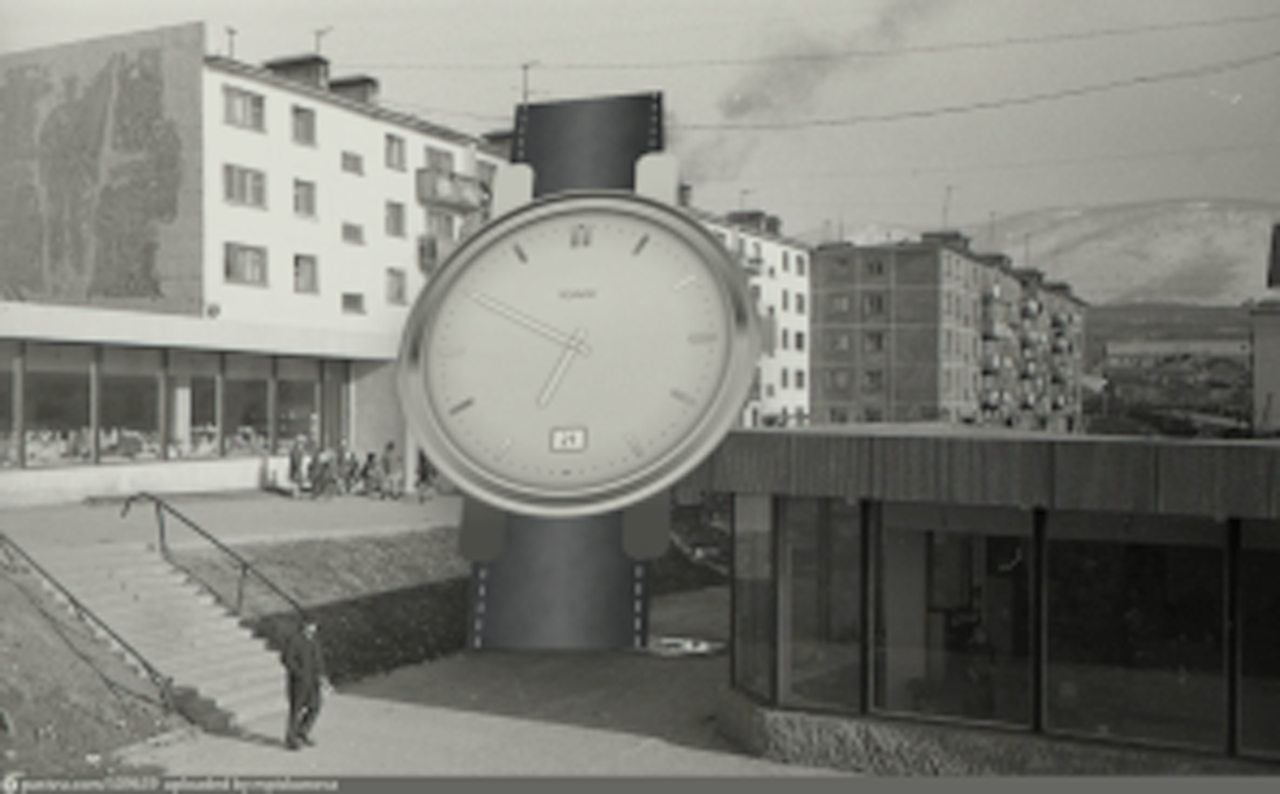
6:50
